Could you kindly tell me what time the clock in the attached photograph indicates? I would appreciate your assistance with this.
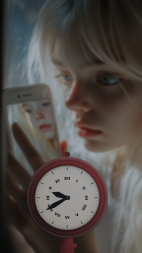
9:40
